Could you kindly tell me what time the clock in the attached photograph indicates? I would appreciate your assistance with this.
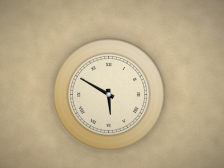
5:50
